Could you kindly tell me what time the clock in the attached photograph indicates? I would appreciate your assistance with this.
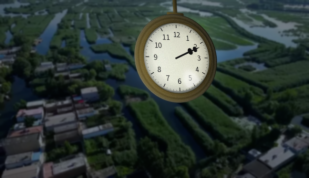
2:11
